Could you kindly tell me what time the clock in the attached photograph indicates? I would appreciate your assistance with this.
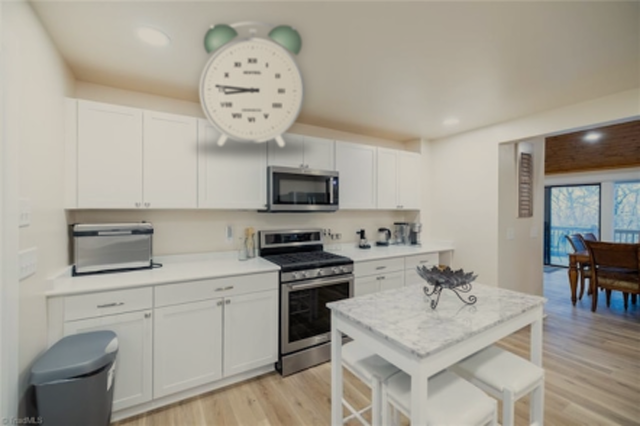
8:46
